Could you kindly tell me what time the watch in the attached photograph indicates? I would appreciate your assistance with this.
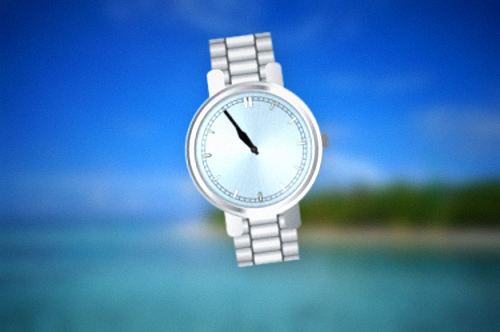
10:55
